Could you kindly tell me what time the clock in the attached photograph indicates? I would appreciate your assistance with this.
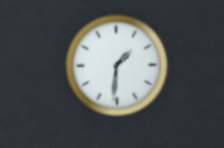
1:31
